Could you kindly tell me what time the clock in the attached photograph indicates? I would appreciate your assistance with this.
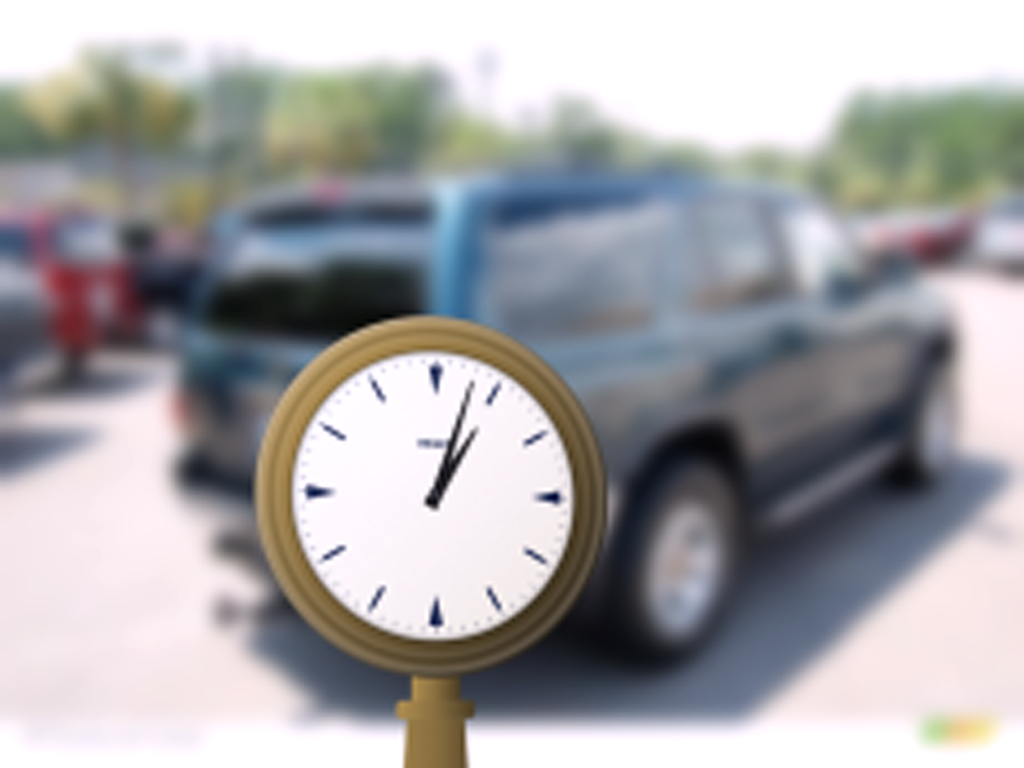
1:03
